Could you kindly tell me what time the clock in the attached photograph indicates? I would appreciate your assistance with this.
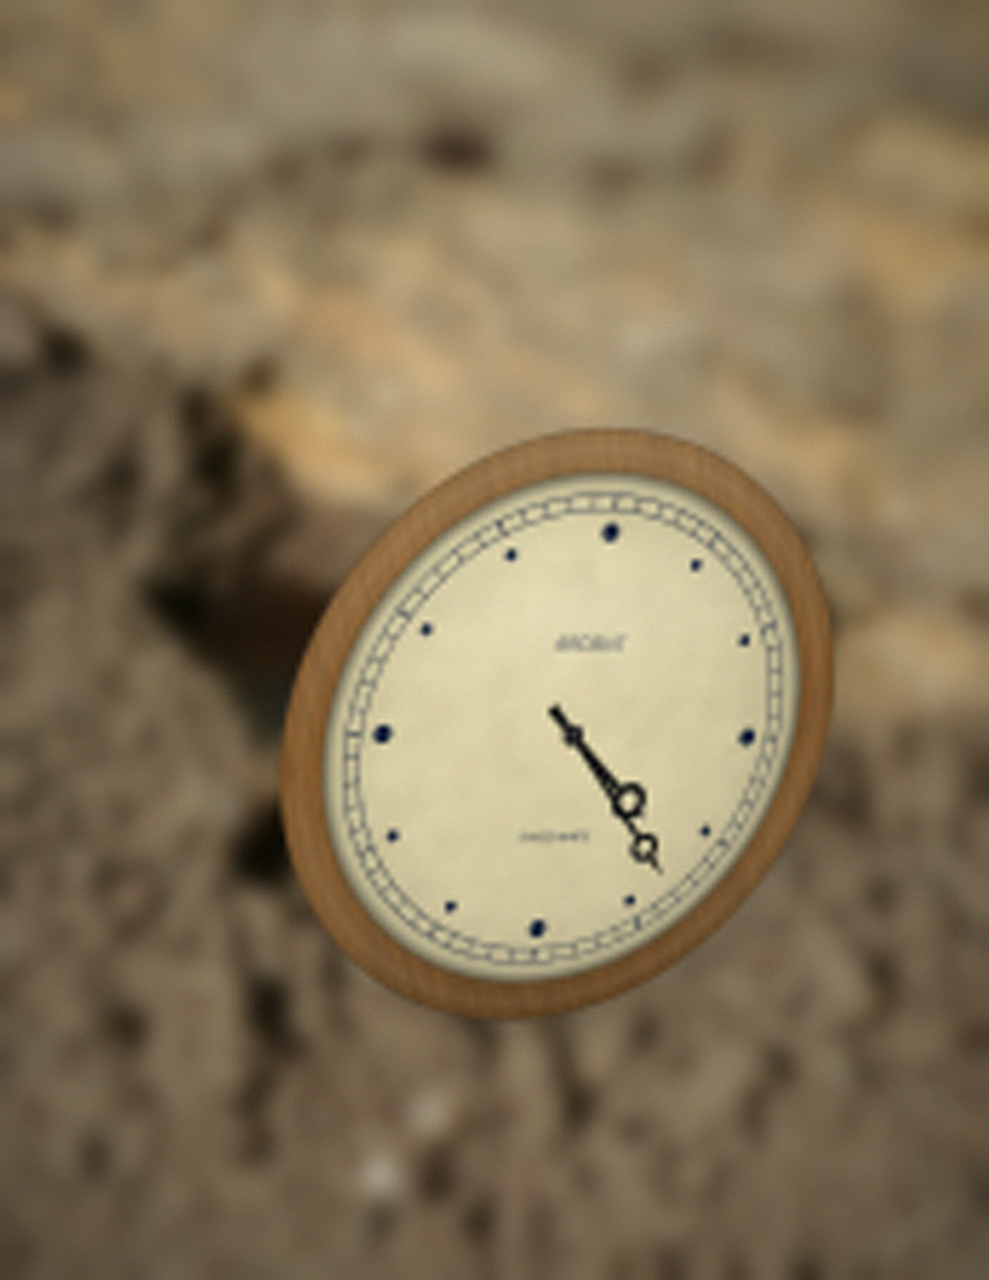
4:23
